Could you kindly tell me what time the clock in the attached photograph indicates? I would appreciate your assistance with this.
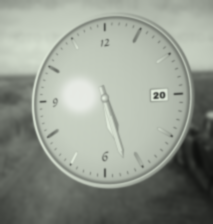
5:27
